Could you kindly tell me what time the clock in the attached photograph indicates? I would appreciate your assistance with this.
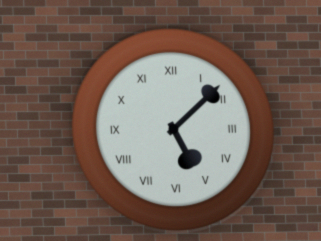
5:08
